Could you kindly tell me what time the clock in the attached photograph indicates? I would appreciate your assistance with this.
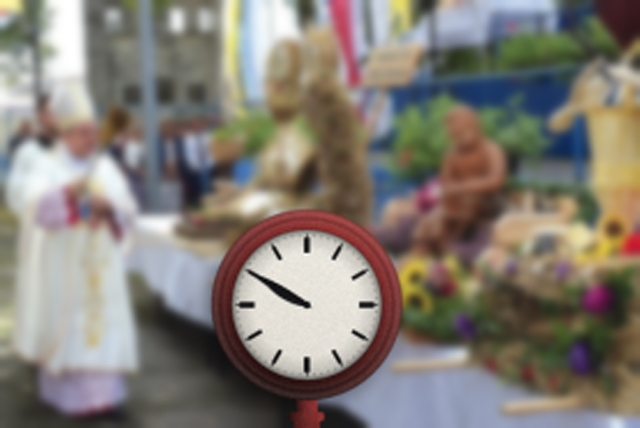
9:50
